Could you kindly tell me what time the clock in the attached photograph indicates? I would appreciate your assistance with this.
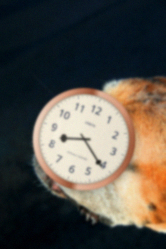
8:21
